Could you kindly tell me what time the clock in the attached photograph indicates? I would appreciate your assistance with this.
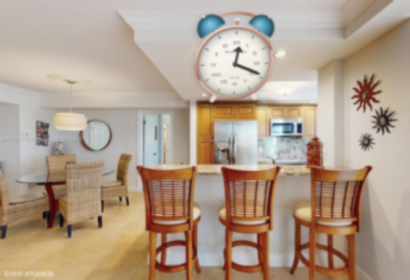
12:19
